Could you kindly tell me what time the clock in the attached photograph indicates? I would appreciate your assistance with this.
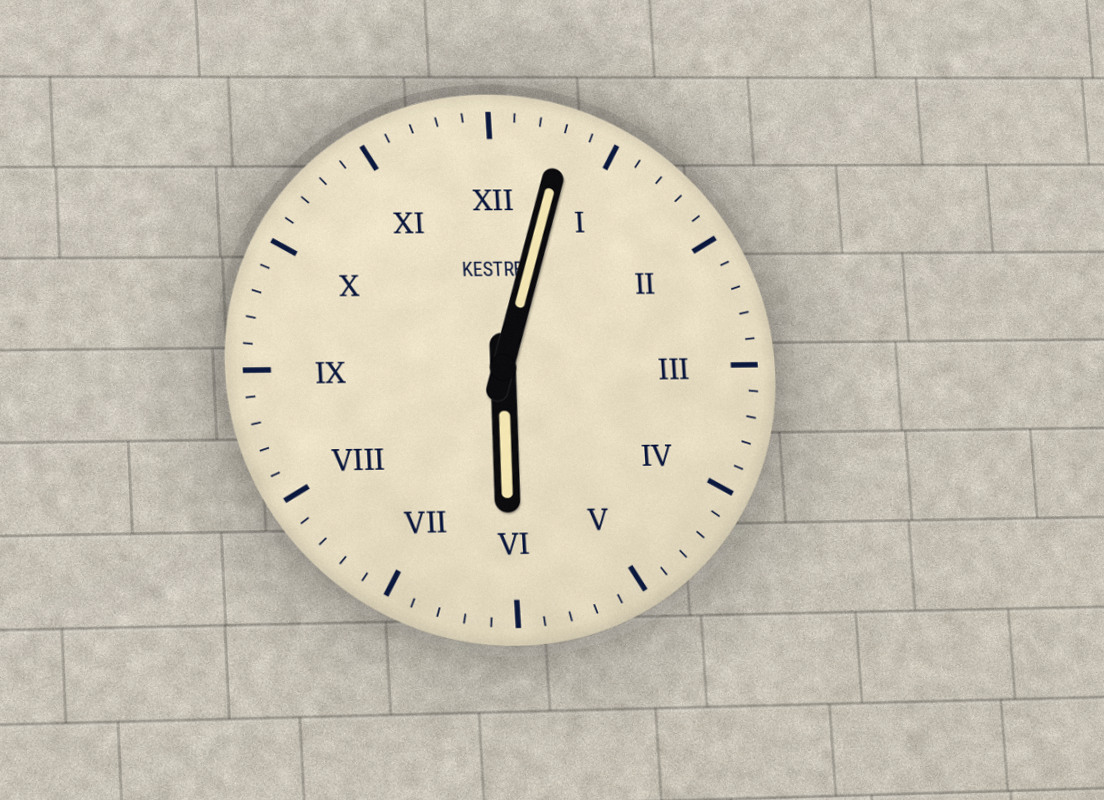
6:03
